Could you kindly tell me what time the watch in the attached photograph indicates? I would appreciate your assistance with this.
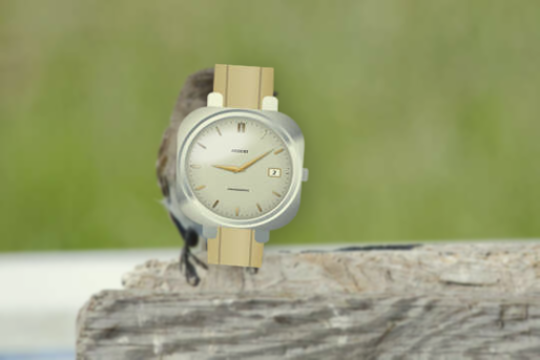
9:09
